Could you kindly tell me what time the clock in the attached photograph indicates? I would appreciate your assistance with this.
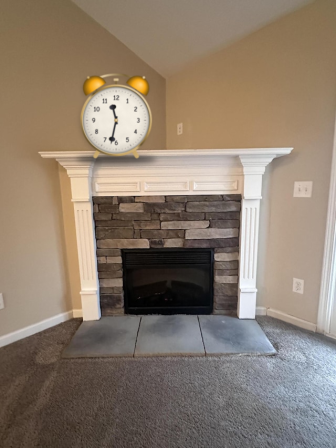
11:32
